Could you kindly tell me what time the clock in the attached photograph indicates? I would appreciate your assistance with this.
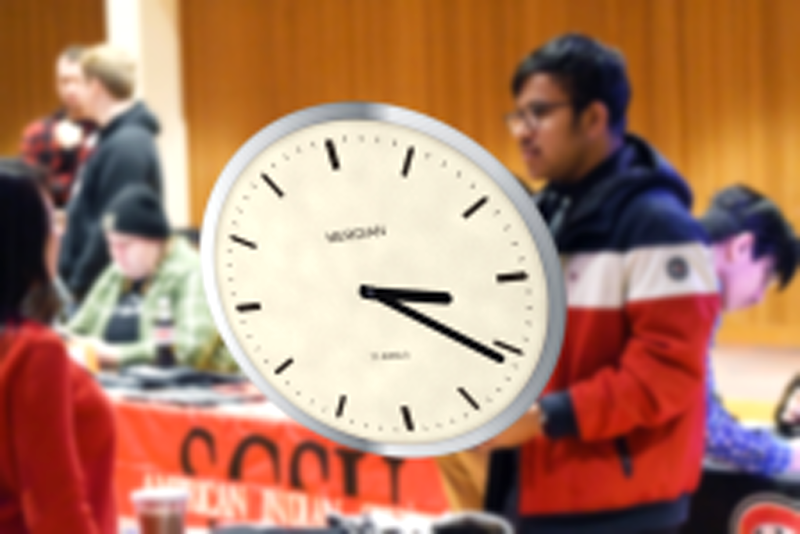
3:21
